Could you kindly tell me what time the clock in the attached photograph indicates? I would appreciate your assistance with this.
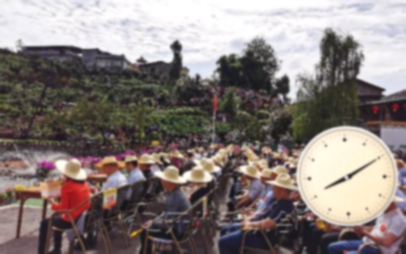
8:10
